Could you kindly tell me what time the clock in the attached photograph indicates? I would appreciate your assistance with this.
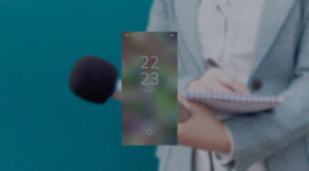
22:23
